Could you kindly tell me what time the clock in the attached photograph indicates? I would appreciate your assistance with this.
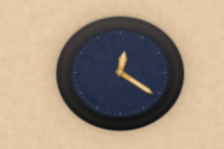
12:21
